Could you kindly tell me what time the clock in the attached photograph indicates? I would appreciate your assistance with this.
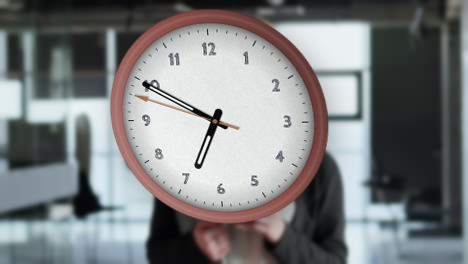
6:49:48
